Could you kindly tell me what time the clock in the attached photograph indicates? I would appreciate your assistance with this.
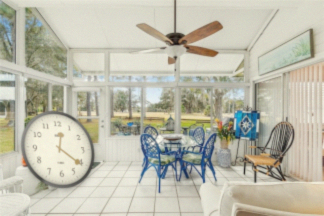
12:21
